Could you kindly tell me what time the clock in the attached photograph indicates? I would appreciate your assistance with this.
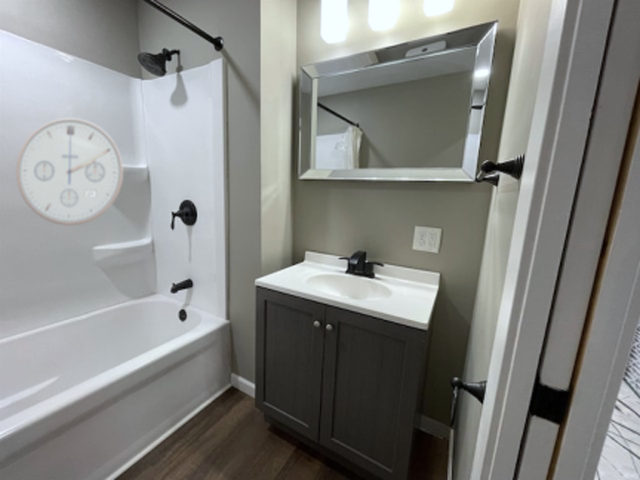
2:10
